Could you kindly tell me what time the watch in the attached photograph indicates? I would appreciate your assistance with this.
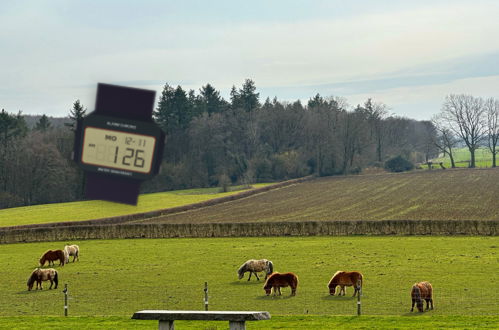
1:26
